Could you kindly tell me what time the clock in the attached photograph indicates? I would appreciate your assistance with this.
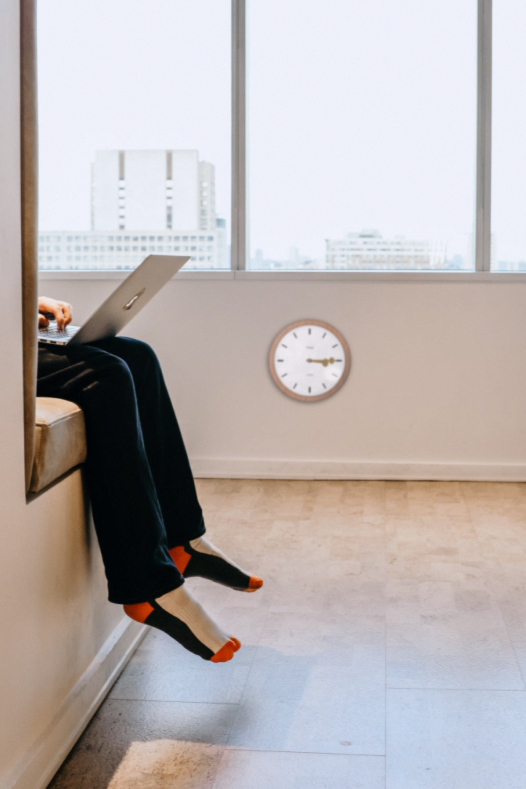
3:15
